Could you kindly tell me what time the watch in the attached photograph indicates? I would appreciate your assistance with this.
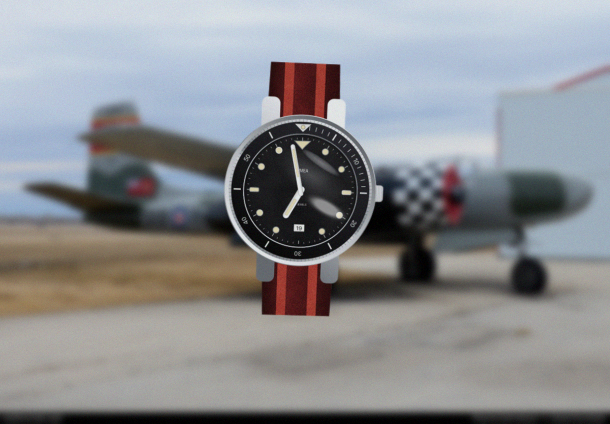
6:58
